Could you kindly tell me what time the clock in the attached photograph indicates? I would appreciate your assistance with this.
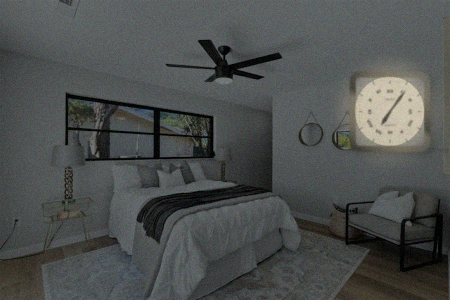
7:06
